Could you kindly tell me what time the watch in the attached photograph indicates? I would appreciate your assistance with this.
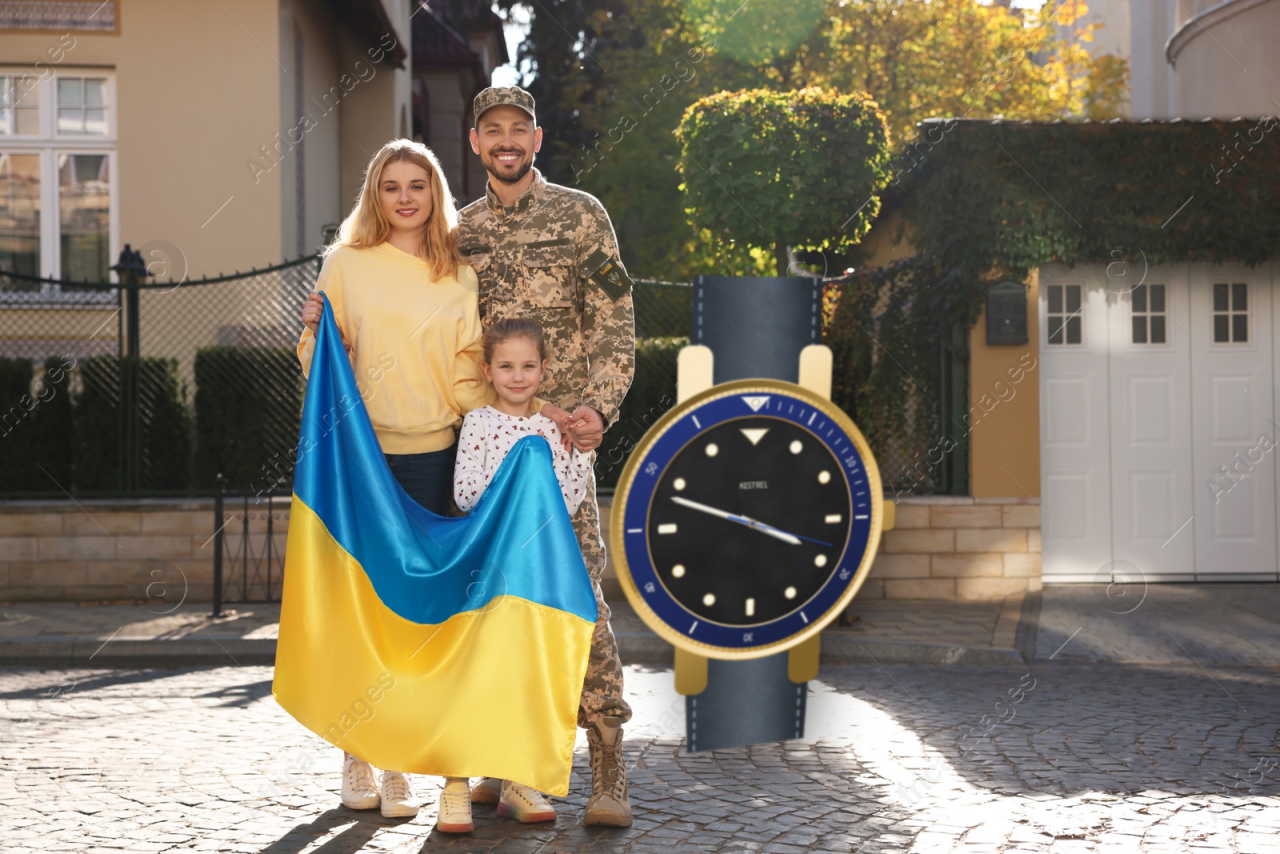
3:48:18
